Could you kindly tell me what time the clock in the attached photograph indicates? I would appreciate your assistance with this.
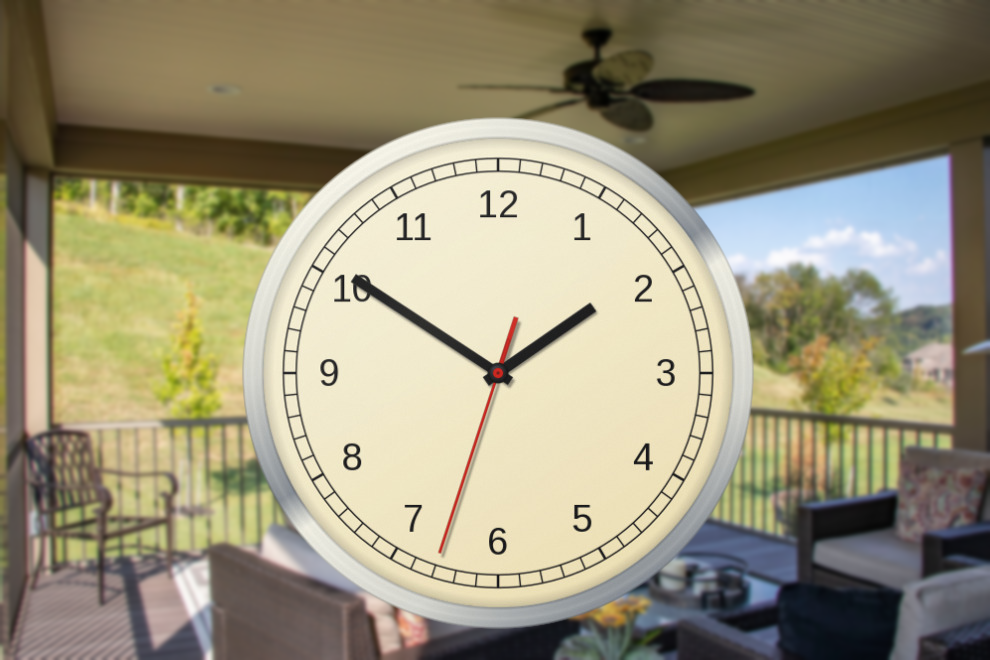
1:50:33
